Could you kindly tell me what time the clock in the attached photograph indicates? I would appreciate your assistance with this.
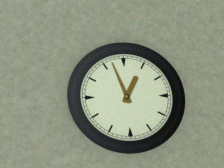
12:57
